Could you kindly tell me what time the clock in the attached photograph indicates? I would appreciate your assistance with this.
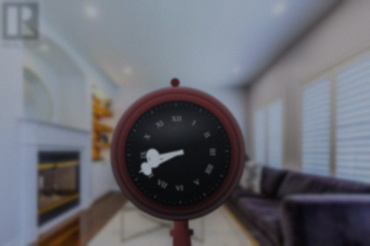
8:41
